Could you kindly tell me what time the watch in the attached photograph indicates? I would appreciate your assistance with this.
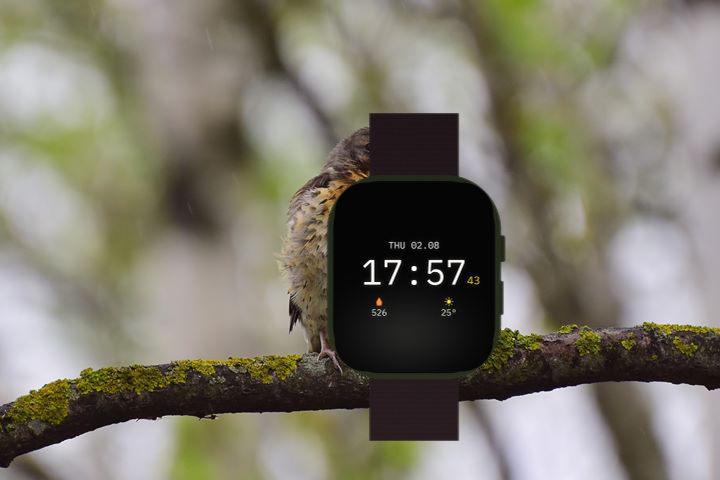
17:57:43
